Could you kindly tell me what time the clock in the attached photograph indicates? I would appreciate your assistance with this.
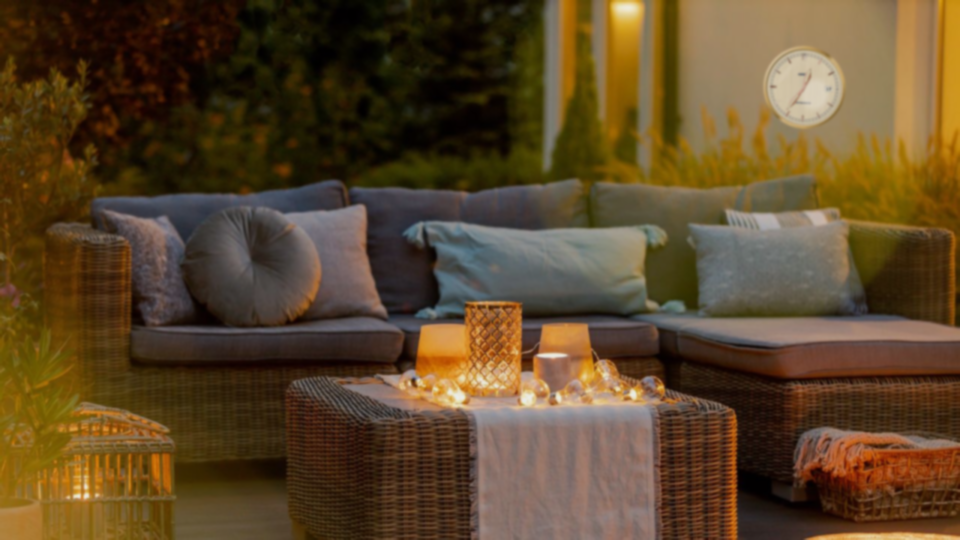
12:36
